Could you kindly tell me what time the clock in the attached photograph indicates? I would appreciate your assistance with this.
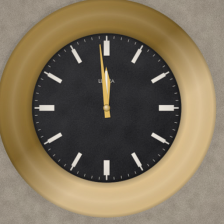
11:59
